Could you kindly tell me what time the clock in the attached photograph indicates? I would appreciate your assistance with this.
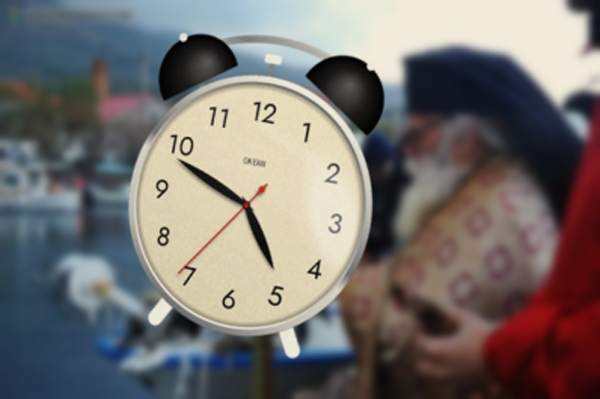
4:48:36
